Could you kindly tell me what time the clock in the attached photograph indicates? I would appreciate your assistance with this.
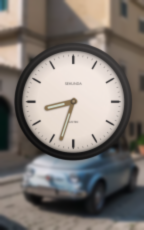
8:33
